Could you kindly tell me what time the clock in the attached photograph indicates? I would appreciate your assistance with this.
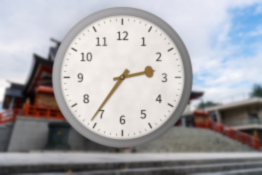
2:36
